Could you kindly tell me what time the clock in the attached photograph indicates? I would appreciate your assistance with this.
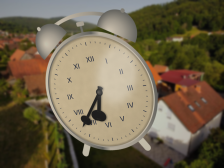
6:37
